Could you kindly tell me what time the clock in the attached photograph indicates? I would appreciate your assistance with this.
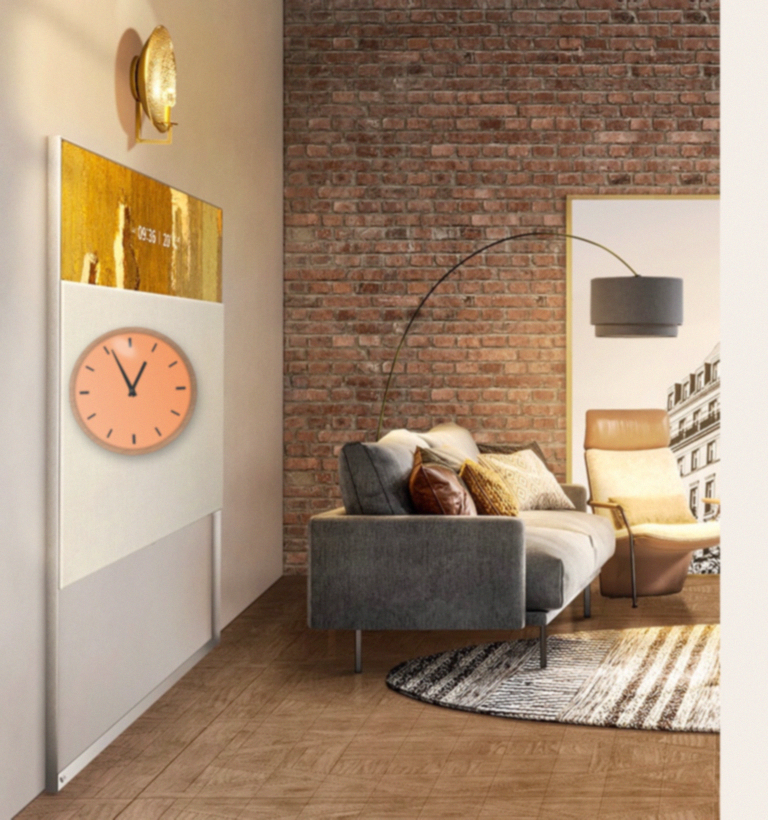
12:56
